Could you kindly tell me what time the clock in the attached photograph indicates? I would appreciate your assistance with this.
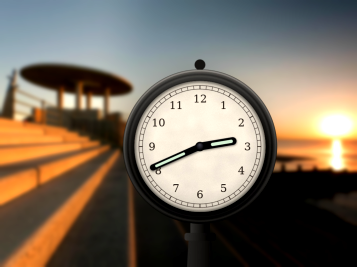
2:41
